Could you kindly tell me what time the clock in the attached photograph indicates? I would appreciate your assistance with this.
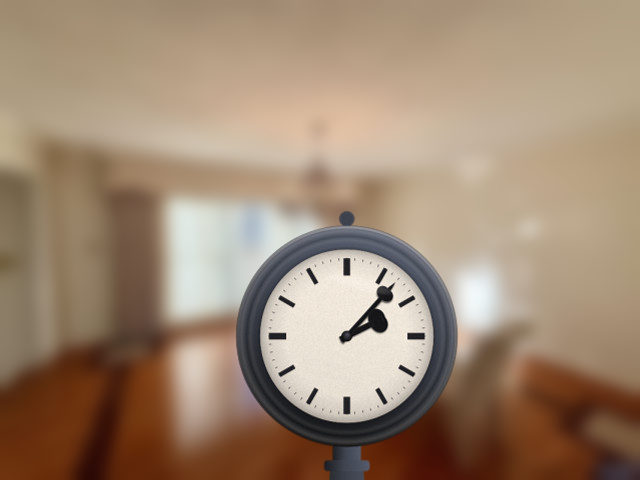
2:07
